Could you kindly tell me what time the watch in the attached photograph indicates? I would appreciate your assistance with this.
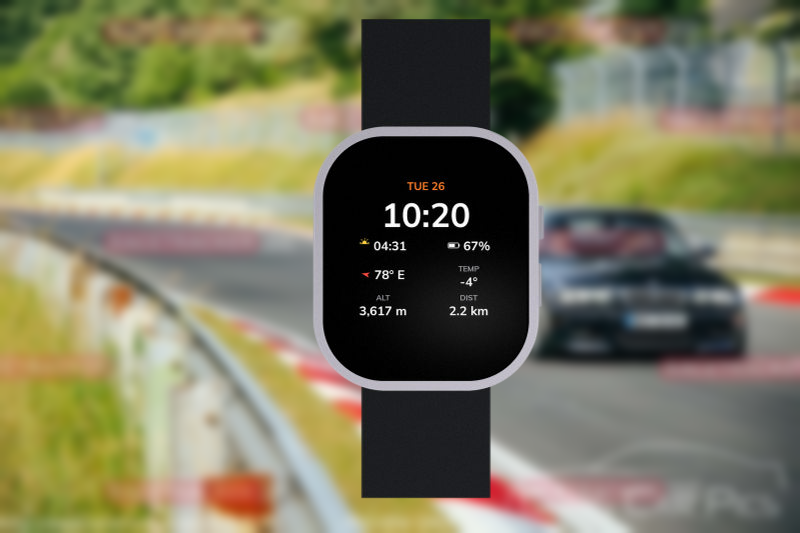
10:20
